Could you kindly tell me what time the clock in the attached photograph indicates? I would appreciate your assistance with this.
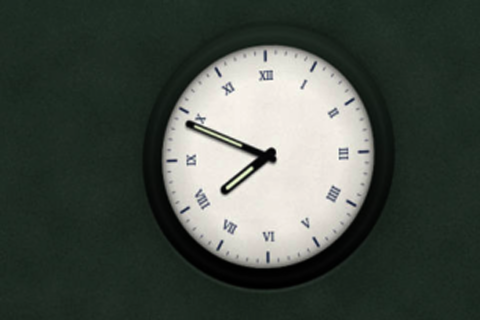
7:49
